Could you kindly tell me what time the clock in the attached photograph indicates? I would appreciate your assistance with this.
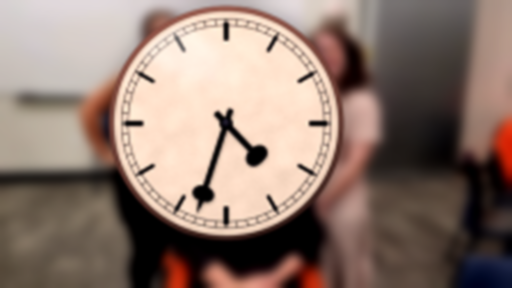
4:33
